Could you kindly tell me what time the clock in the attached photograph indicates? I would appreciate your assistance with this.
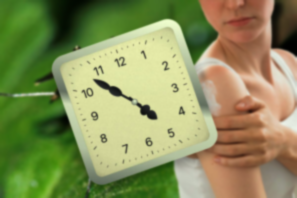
4:53
